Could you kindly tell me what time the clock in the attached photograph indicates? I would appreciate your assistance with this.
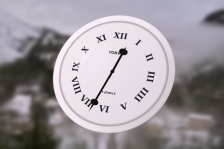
12:33
